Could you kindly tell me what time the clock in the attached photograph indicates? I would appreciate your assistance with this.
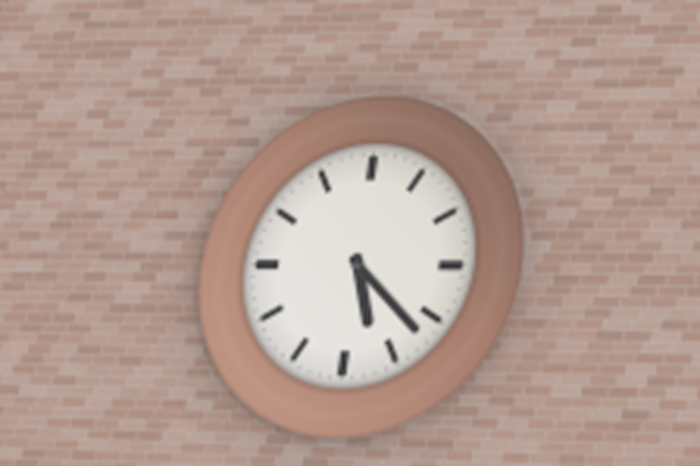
5:22
